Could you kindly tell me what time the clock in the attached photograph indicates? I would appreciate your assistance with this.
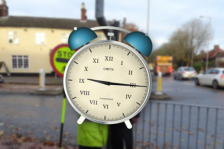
9:15
